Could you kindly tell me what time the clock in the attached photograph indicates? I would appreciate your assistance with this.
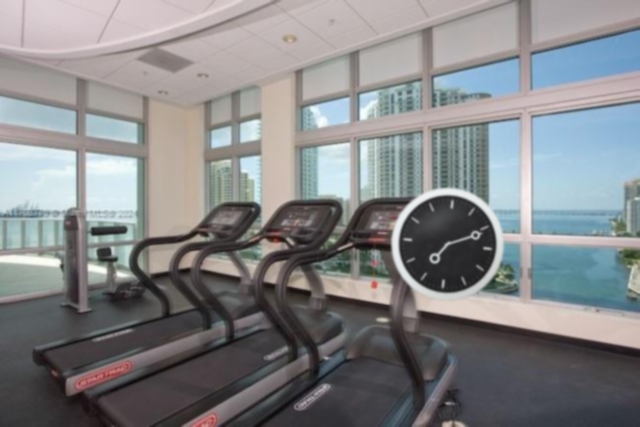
7:11
